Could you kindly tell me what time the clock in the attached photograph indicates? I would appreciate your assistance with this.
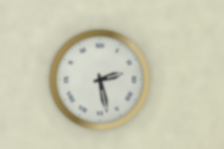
2:28
